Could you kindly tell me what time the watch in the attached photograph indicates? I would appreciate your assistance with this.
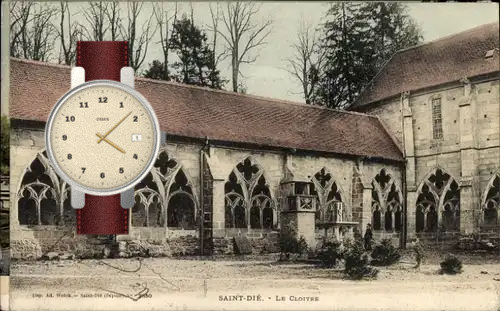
4:08
